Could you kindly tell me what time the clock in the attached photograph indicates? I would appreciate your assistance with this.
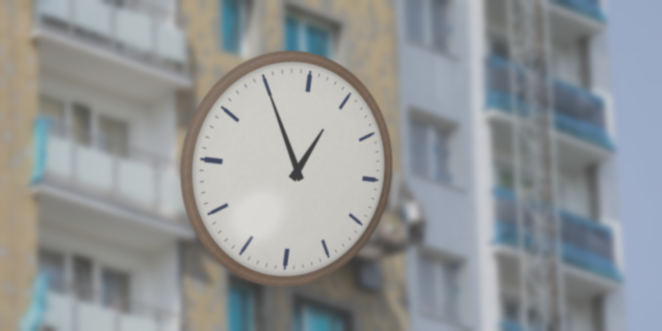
12:55
